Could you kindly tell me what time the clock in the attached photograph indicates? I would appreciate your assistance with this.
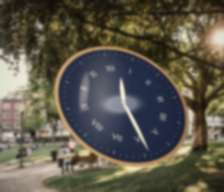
12:29
